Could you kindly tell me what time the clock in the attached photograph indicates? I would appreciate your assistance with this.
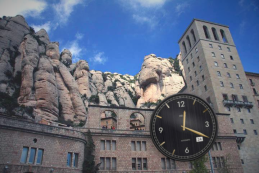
12:20
